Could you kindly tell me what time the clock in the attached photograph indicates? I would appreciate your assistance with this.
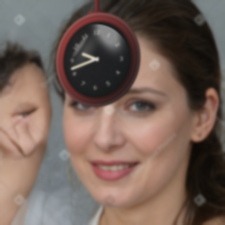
9:42
